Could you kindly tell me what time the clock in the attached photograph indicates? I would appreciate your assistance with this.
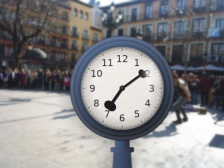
7:09
